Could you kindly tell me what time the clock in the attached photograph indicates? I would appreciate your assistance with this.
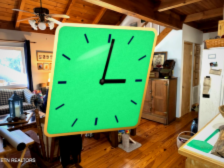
3:01
